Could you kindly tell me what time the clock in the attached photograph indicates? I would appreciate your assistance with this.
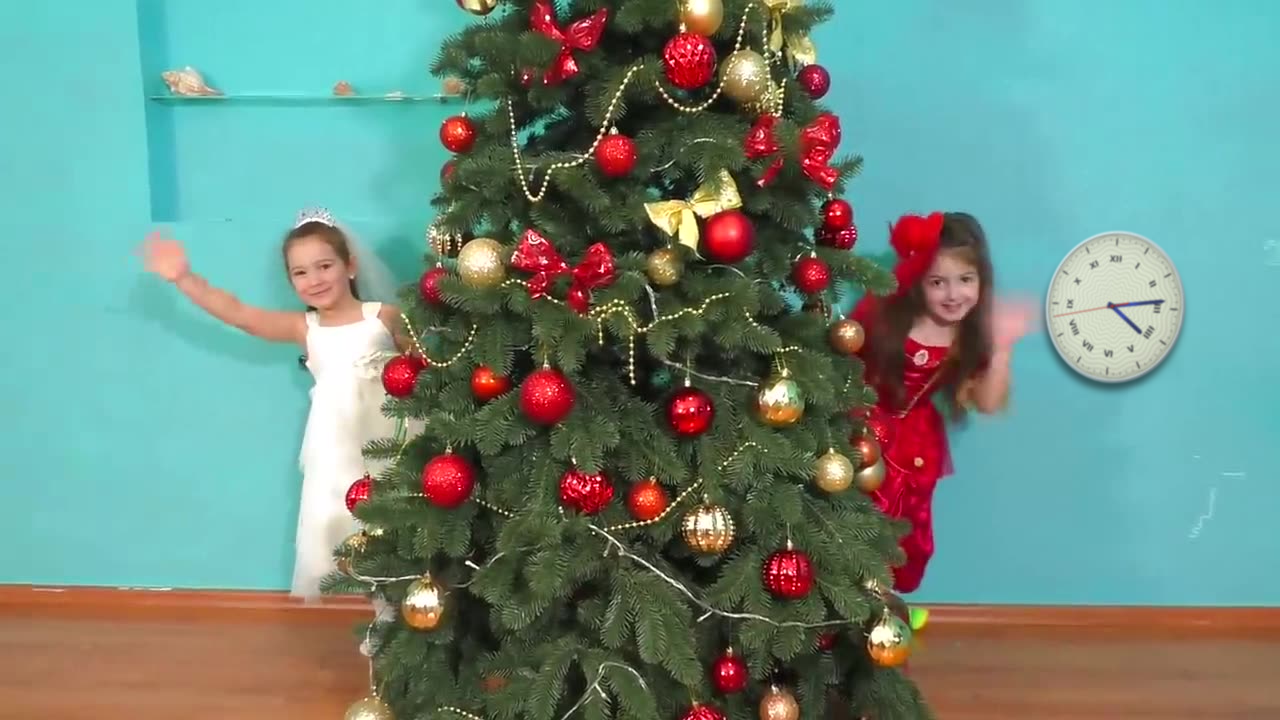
4:13:43
